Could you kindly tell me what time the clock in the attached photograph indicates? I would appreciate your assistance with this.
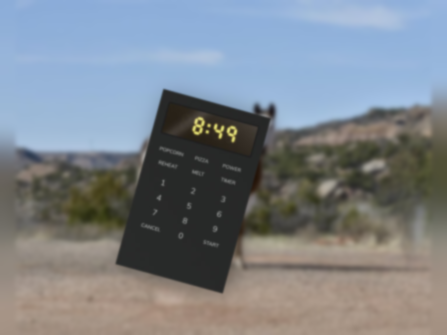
8:49
